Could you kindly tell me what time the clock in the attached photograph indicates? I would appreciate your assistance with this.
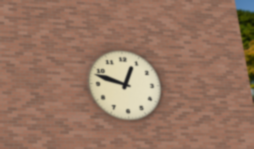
12:48
